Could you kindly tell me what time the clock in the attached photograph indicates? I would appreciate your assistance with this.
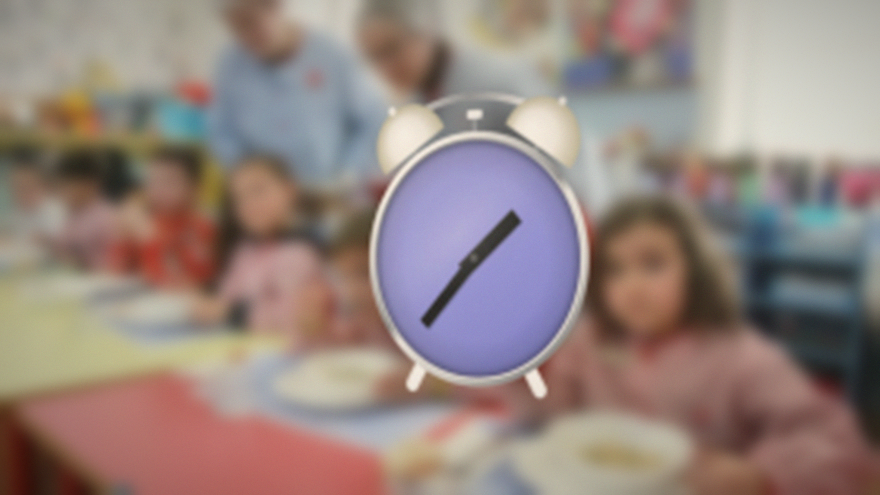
1:37
